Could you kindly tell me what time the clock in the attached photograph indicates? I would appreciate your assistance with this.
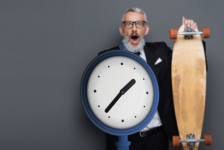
1:37
